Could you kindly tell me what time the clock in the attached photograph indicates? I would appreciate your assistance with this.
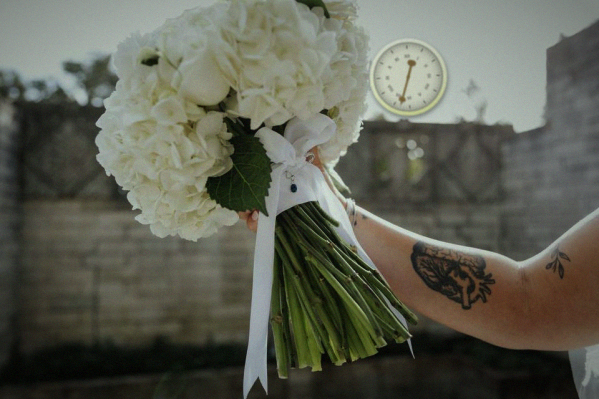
12:33
